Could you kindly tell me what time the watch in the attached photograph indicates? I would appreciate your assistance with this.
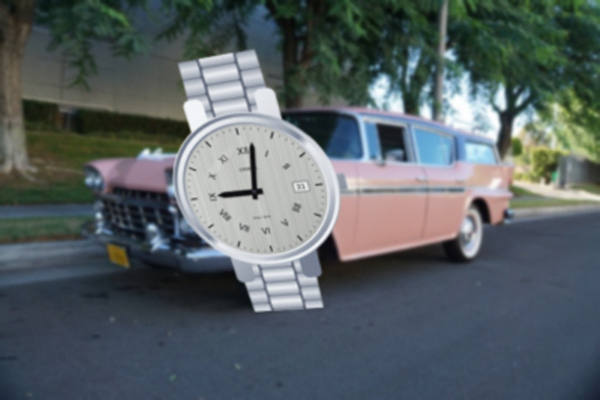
9:02
